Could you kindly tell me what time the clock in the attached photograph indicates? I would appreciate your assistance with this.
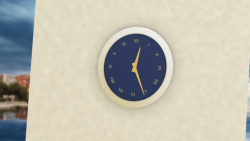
12:26
